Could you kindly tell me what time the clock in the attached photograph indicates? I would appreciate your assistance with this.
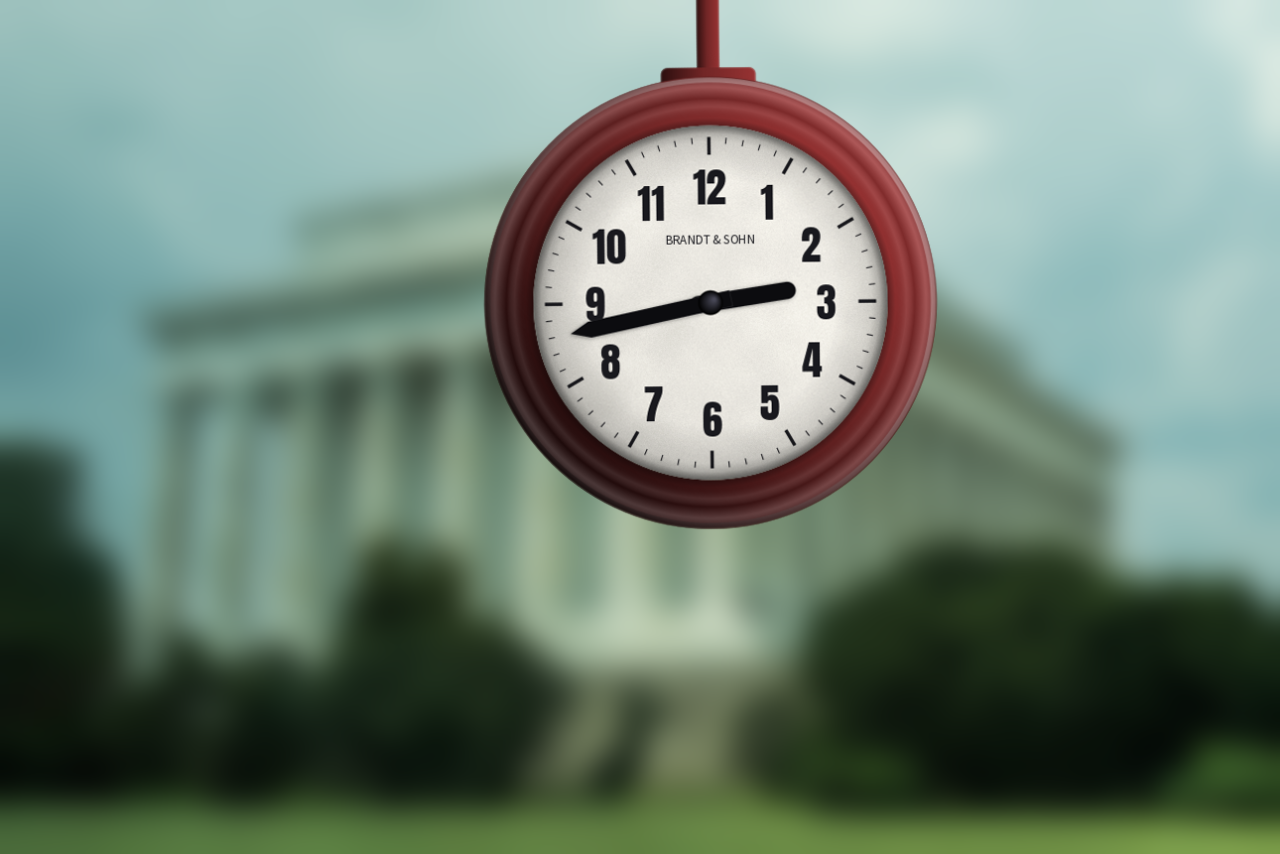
2:43
